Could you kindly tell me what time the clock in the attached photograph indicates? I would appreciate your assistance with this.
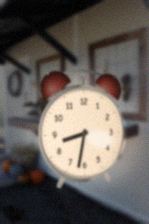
8:32
